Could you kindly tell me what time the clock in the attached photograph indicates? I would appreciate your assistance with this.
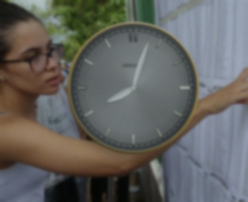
8:03
